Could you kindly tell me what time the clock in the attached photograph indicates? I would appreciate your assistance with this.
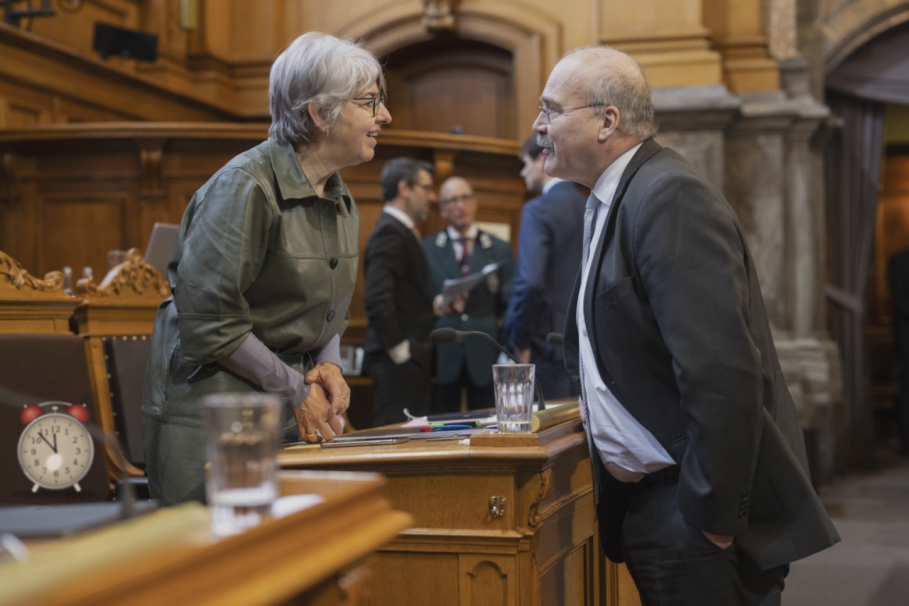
11:53
